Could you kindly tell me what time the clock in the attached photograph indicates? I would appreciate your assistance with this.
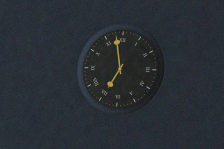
6:58
